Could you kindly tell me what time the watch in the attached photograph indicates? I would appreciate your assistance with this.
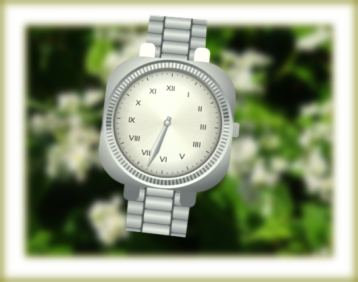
6:33
